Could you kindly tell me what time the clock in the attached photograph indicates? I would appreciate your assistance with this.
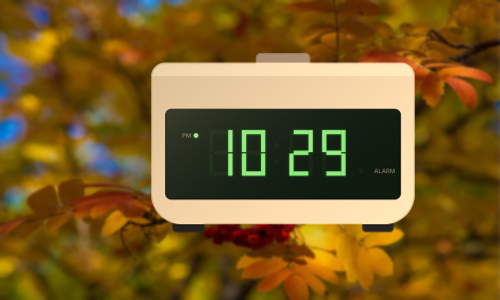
10:29
